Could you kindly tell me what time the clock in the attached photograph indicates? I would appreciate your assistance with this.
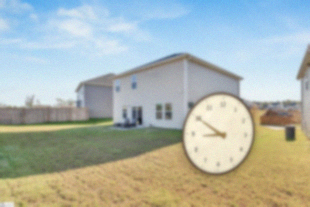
8:50
